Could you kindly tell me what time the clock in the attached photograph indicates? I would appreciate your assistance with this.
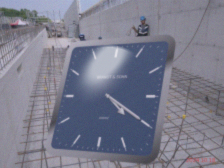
4:20
